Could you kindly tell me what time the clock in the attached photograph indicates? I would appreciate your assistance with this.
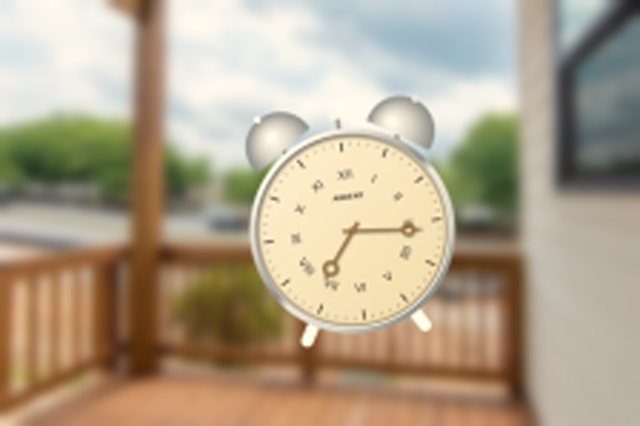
7:16
